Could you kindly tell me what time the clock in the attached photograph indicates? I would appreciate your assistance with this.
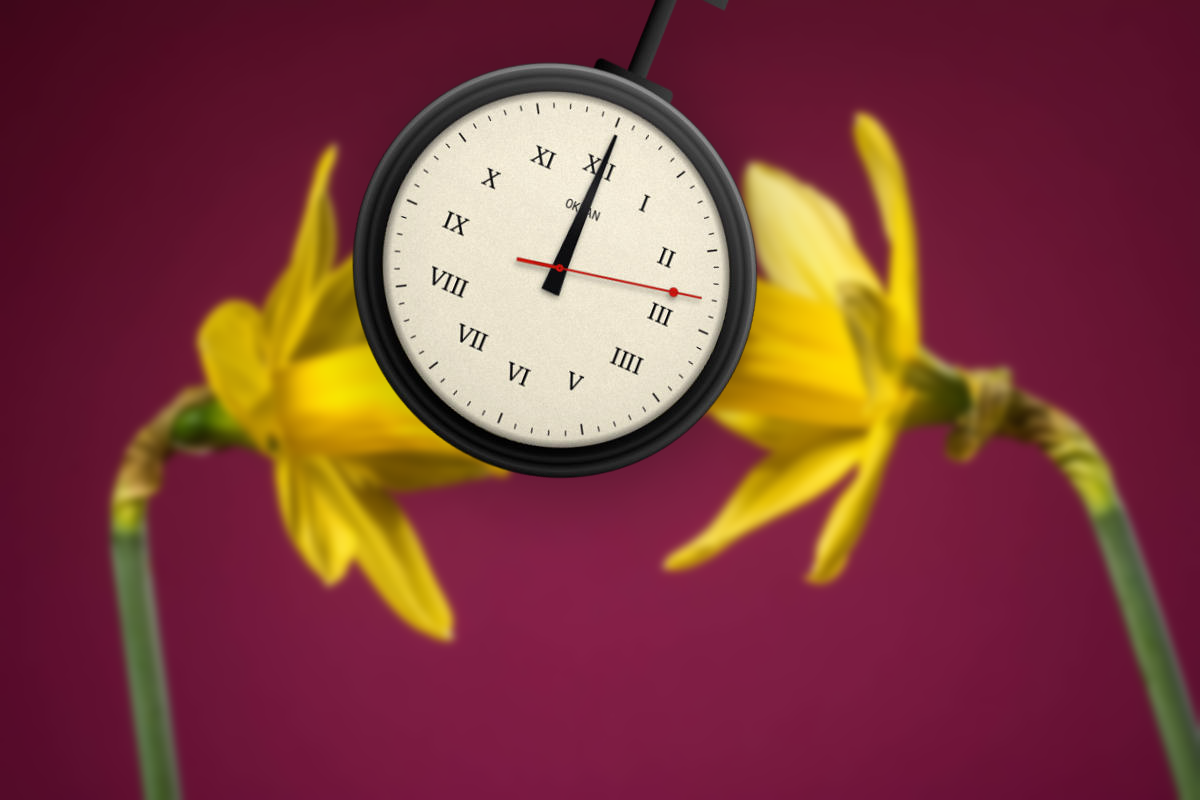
12:00:13
